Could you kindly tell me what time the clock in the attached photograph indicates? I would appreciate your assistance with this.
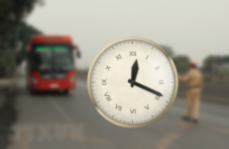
12:19
